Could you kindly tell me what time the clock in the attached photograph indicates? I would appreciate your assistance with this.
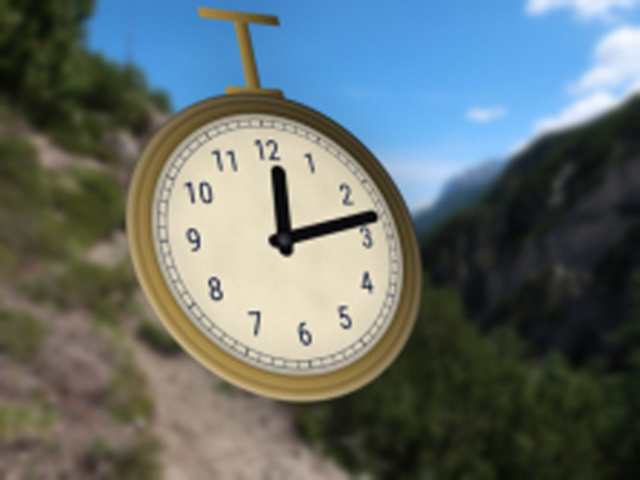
12:13
